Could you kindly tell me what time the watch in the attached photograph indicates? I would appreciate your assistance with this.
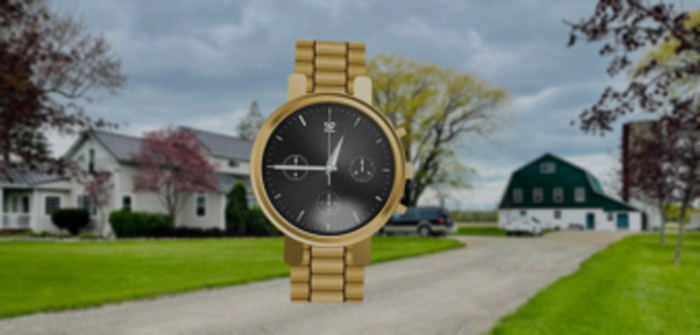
12:45
